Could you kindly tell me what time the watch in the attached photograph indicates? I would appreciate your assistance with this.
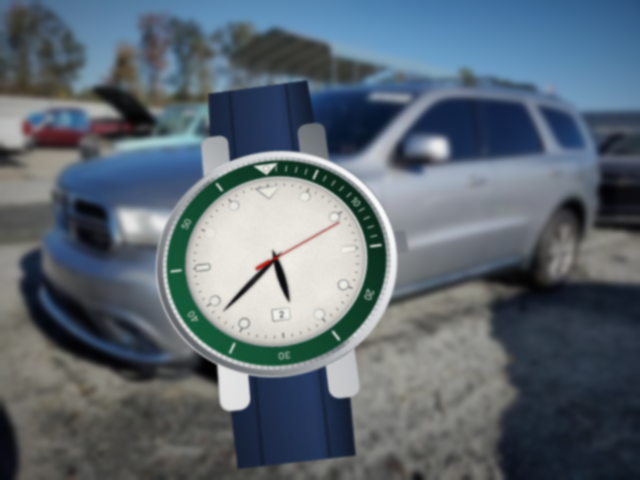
5:38:11
